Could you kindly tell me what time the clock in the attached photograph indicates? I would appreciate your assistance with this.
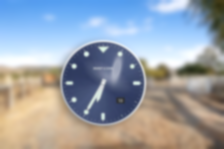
6:35
